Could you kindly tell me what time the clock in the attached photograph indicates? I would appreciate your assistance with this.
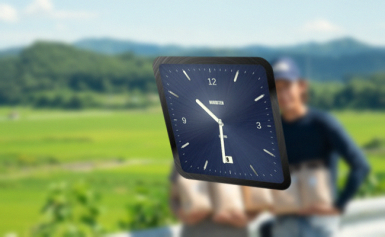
10:31
